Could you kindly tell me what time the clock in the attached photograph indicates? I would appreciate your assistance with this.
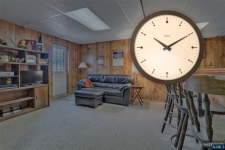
10:10
